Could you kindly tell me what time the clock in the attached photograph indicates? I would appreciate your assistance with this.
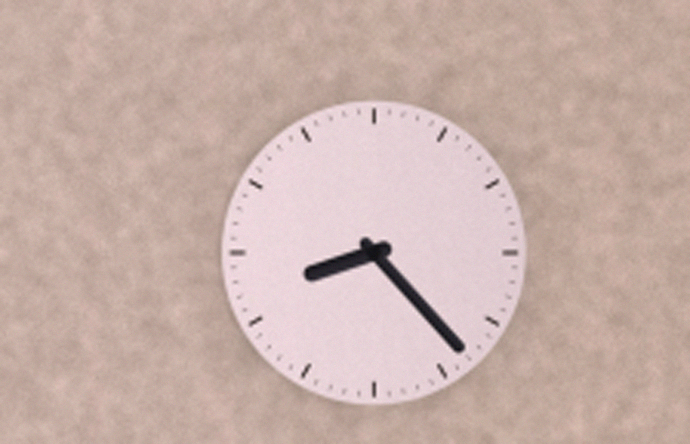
8:23
